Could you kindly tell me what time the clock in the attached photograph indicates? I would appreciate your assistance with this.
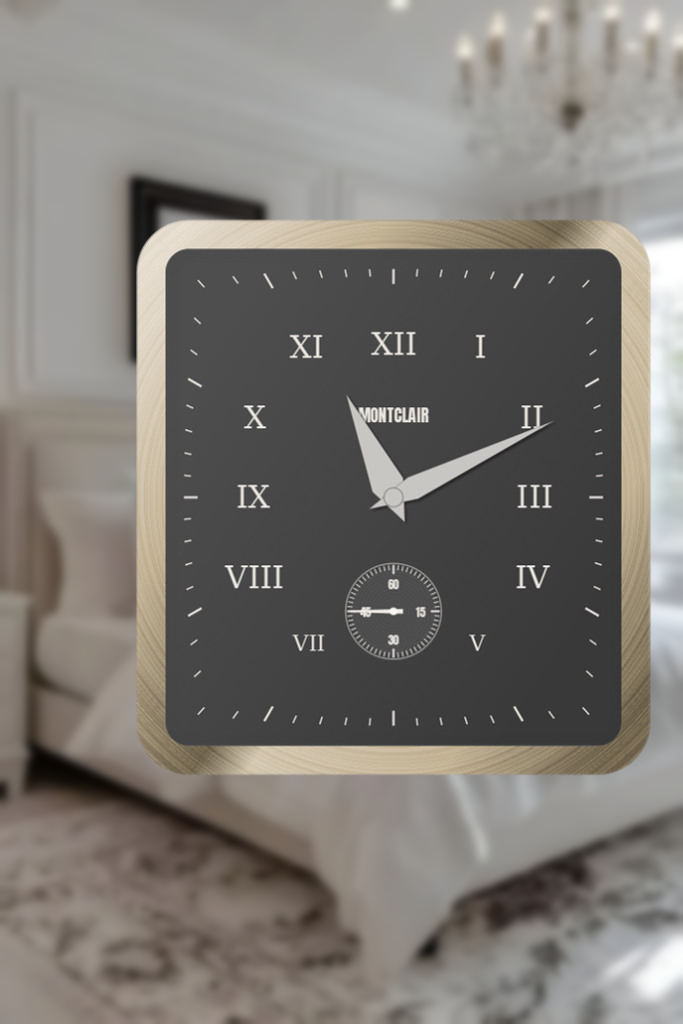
11:10:45
